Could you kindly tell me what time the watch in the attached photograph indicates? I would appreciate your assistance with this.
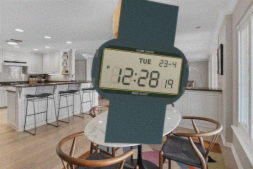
12:28:19
